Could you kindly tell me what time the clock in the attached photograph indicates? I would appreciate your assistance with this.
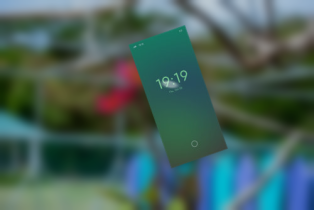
19:19
